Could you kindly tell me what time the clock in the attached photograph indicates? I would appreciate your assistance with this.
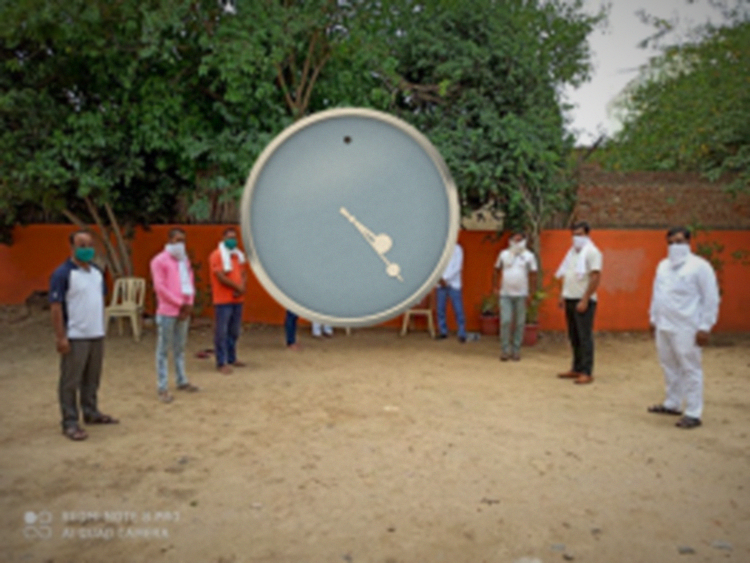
4:24
